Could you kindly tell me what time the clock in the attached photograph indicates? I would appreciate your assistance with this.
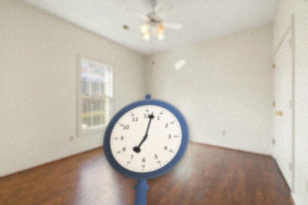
7:02
